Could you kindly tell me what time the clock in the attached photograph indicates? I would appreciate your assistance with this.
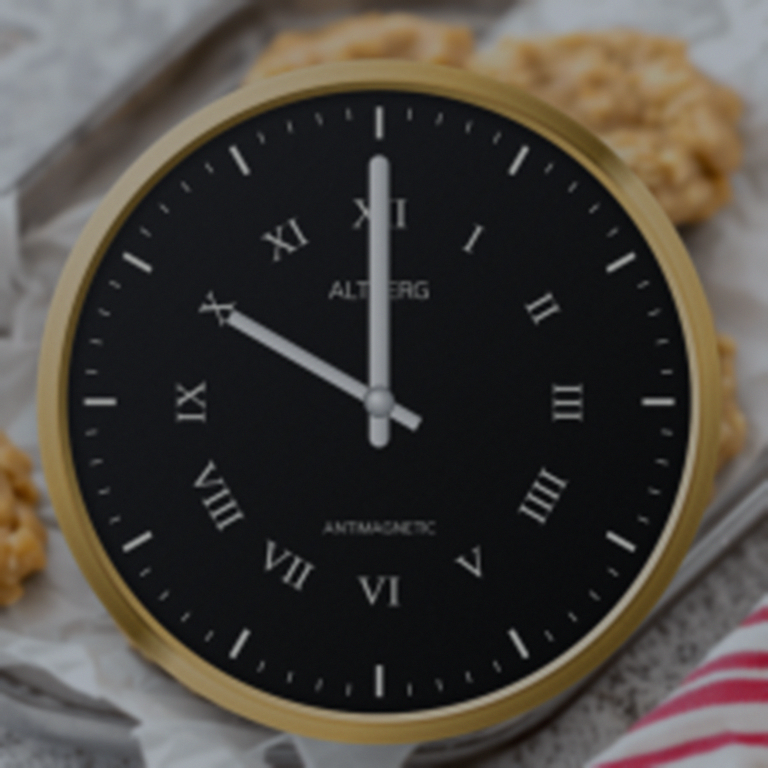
10:00
